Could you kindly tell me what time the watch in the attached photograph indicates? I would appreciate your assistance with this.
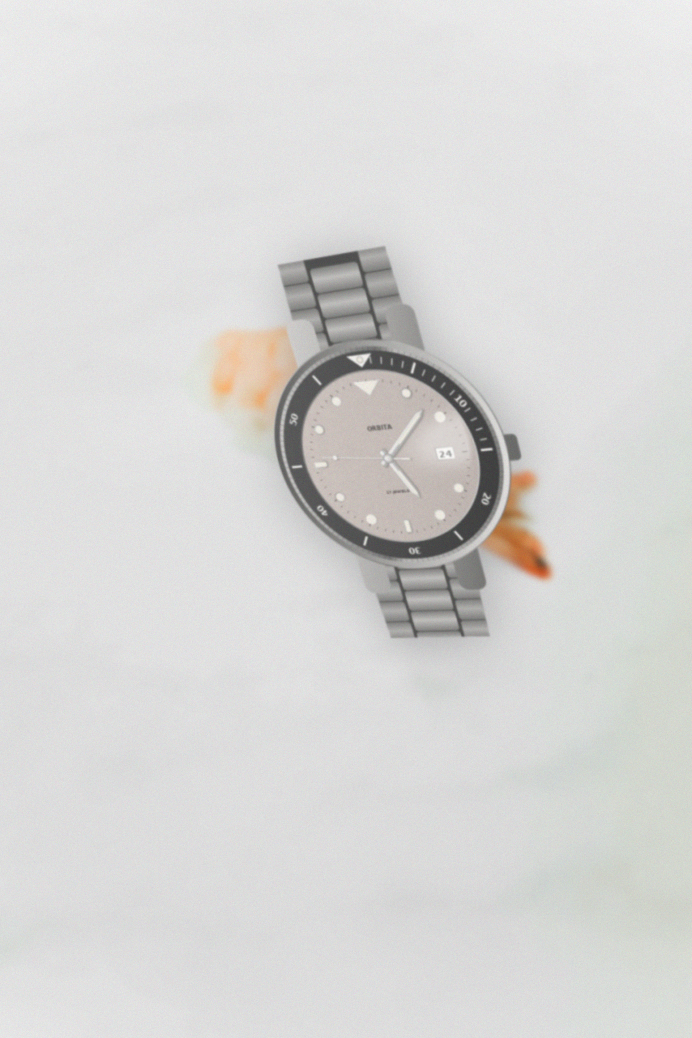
5:07:46
